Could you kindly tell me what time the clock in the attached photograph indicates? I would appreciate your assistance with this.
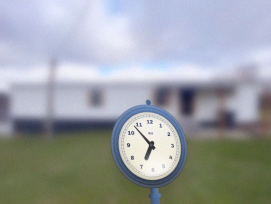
6:53
